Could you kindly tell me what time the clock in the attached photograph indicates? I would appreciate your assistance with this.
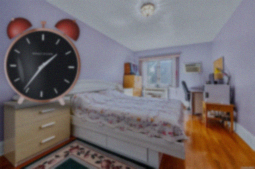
1:36
